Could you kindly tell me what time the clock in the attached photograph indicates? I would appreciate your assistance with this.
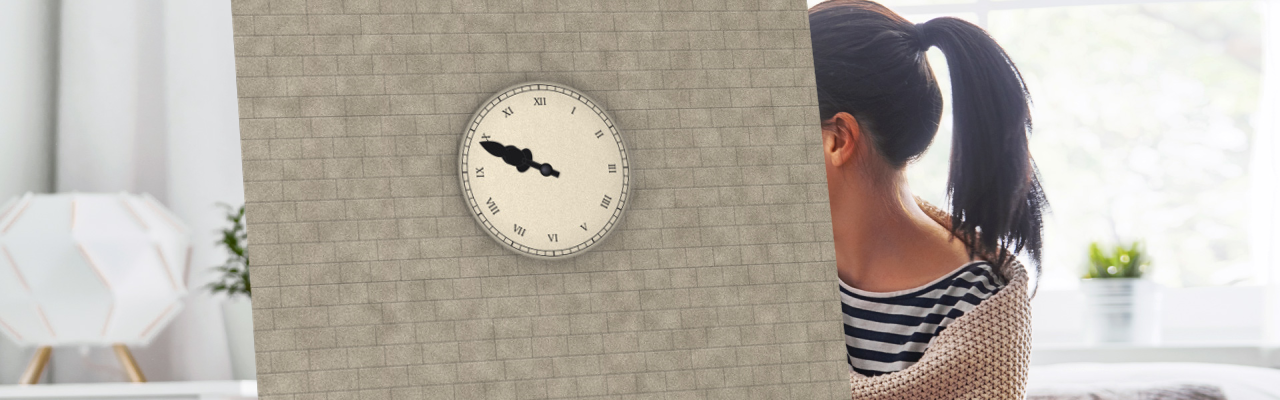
9:49
